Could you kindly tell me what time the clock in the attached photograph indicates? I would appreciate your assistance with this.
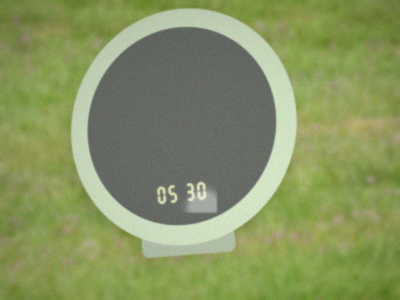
5:30
